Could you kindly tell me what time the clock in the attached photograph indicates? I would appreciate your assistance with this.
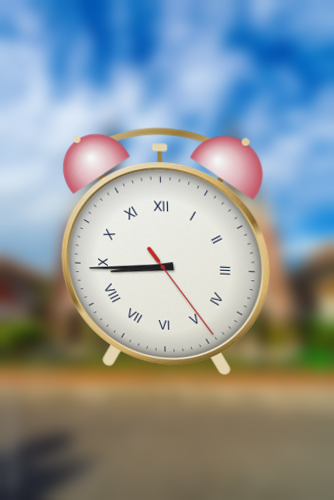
8:44:24
